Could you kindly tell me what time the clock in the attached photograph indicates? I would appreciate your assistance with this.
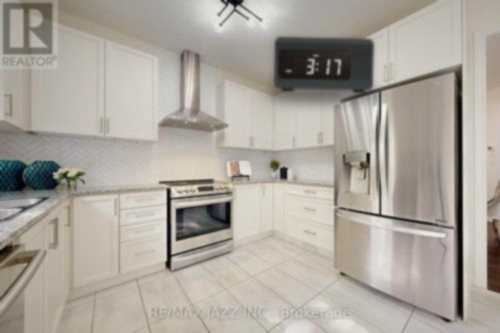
3:17
